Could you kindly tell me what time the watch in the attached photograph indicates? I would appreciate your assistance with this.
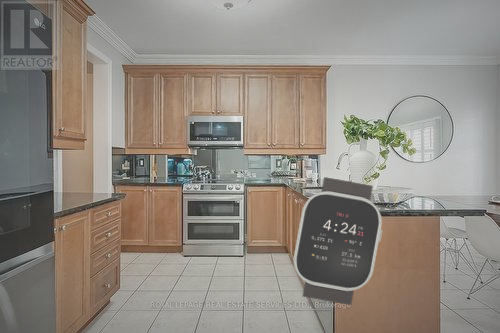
4:24
